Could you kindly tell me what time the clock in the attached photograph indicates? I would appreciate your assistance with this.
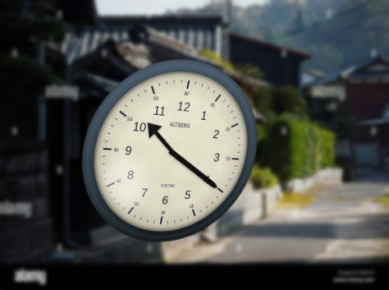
10:20
